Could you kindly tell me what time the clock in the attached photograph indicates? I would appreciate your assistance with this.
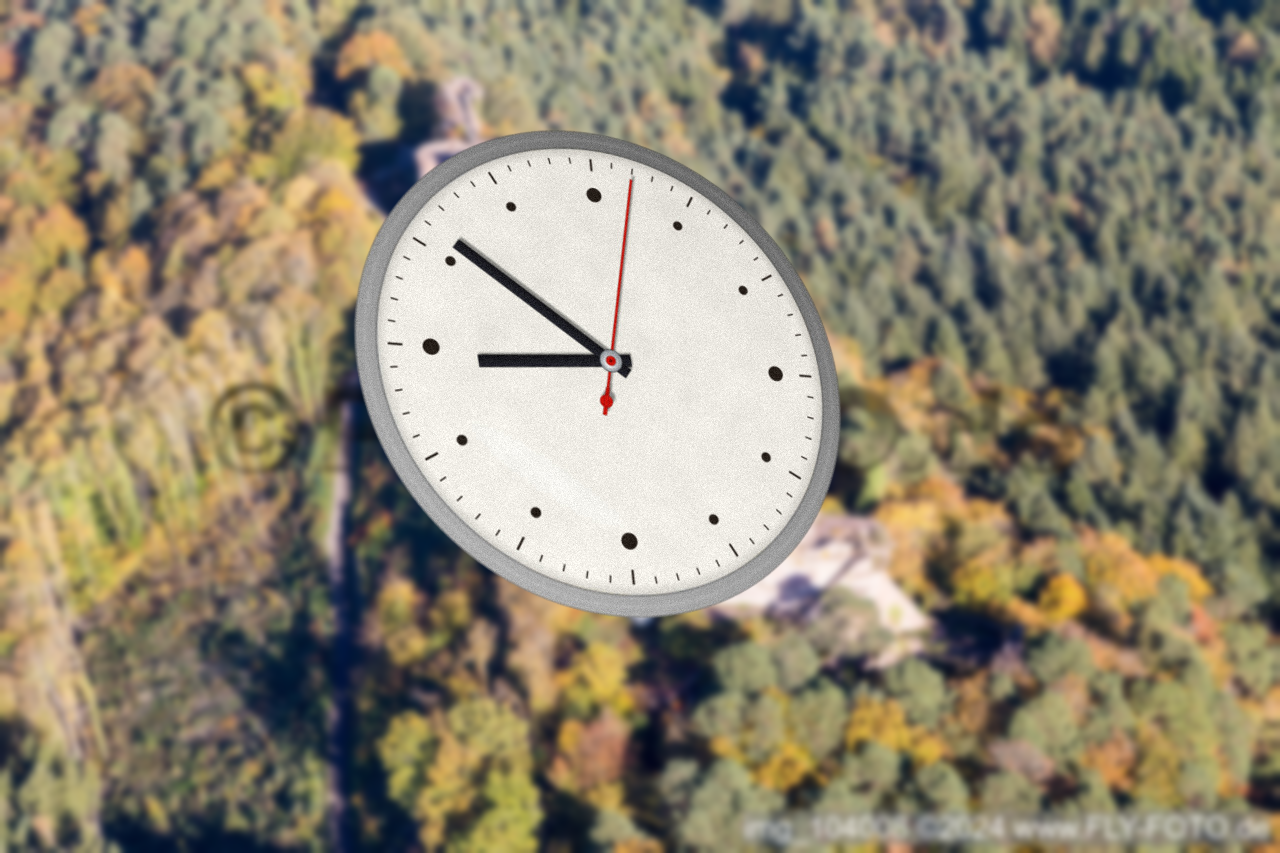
8:51:02
